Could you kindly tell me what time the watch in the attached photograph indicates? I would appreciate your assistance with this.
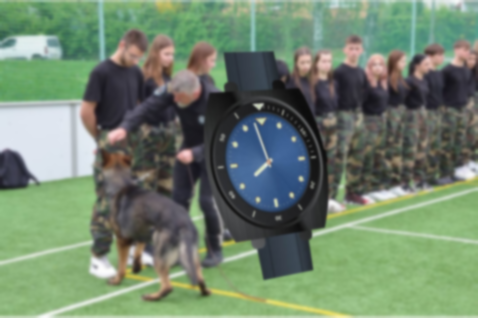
7:58
